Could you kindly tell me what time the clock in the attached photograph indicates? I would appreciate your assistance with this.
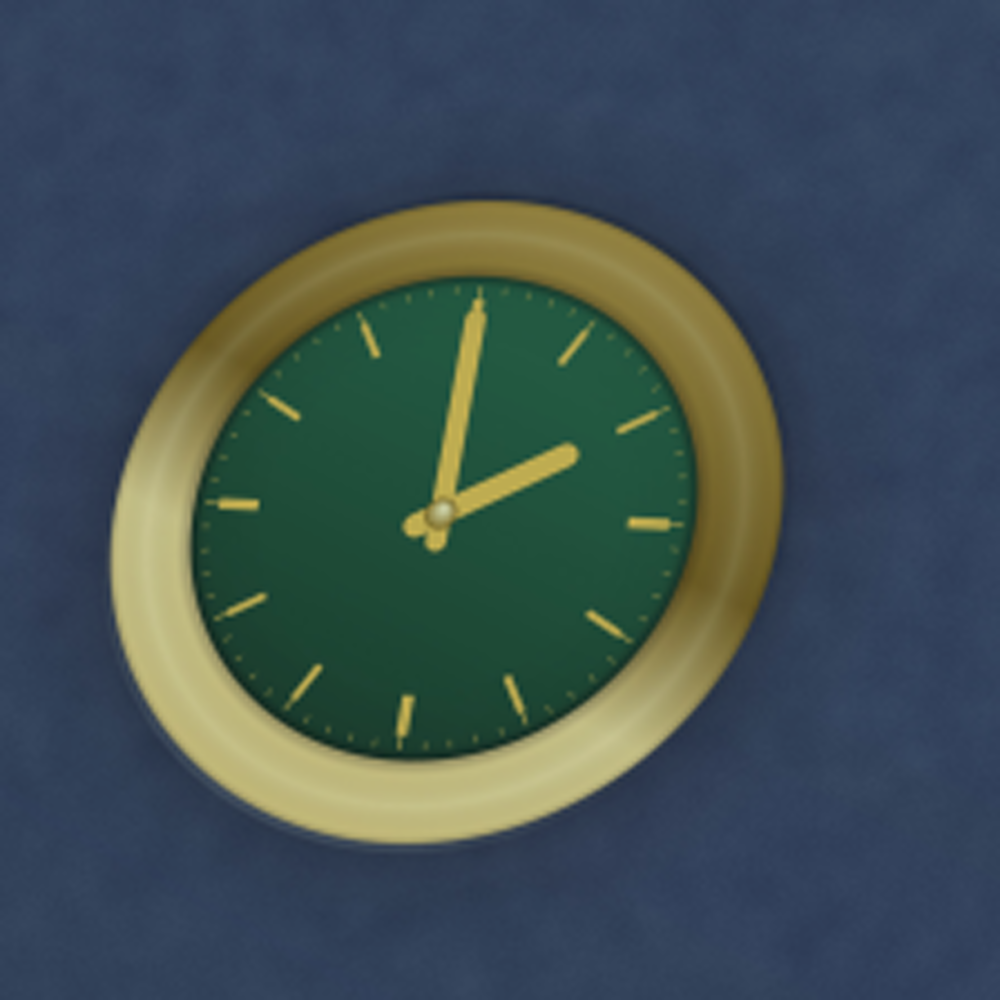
2:00
